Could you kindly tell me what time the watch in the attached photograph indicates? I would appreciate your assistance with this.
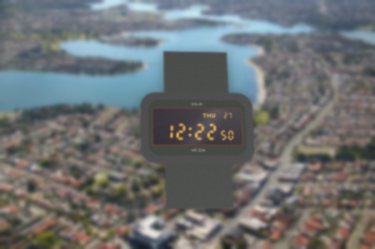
12:22:50
